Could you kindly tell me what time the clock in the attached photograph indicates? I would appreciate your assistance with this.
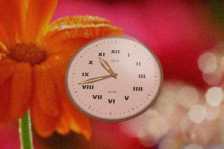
10:42
